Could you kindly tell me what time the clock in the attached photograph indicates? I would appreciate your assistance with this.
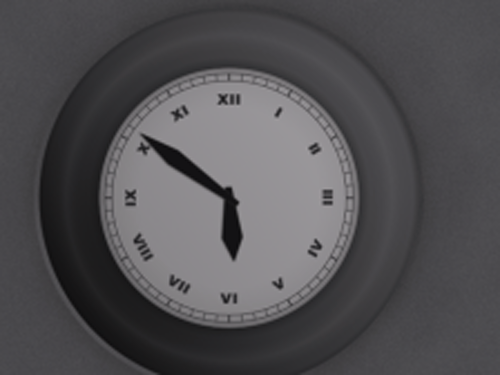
5:51
